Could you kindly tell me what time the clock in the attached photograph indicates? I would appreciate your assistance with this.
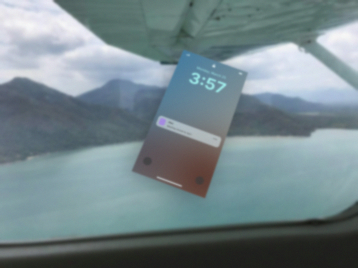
3:57
